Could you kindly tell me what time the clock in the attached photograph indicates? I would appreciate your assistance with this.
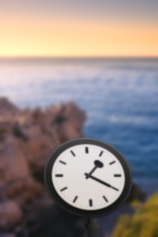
1:20
